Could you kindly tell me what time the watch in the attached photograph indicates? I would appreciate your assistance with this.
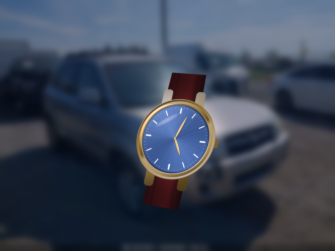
5:03
